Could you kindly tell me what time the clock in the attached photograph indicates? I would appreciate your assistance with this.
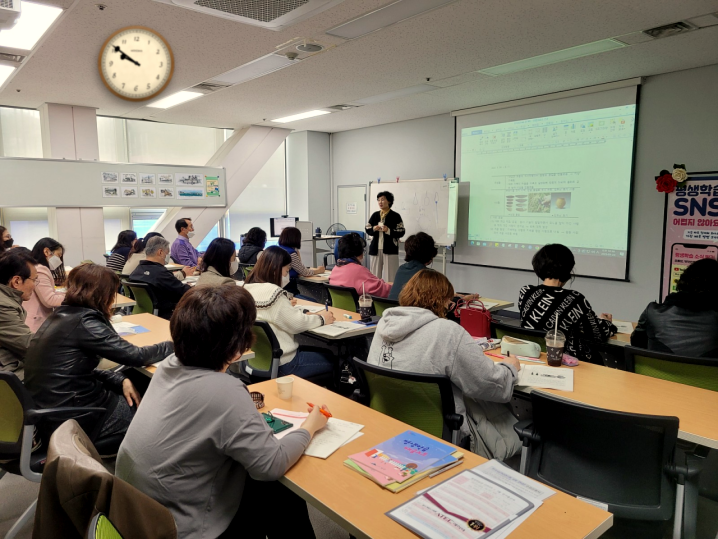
9:51
